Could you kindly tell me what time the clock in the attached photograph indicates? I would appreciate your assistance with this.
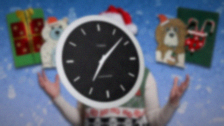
7:08
